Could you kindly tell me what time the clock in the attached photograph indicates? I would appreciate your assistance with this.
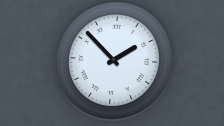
1:52
